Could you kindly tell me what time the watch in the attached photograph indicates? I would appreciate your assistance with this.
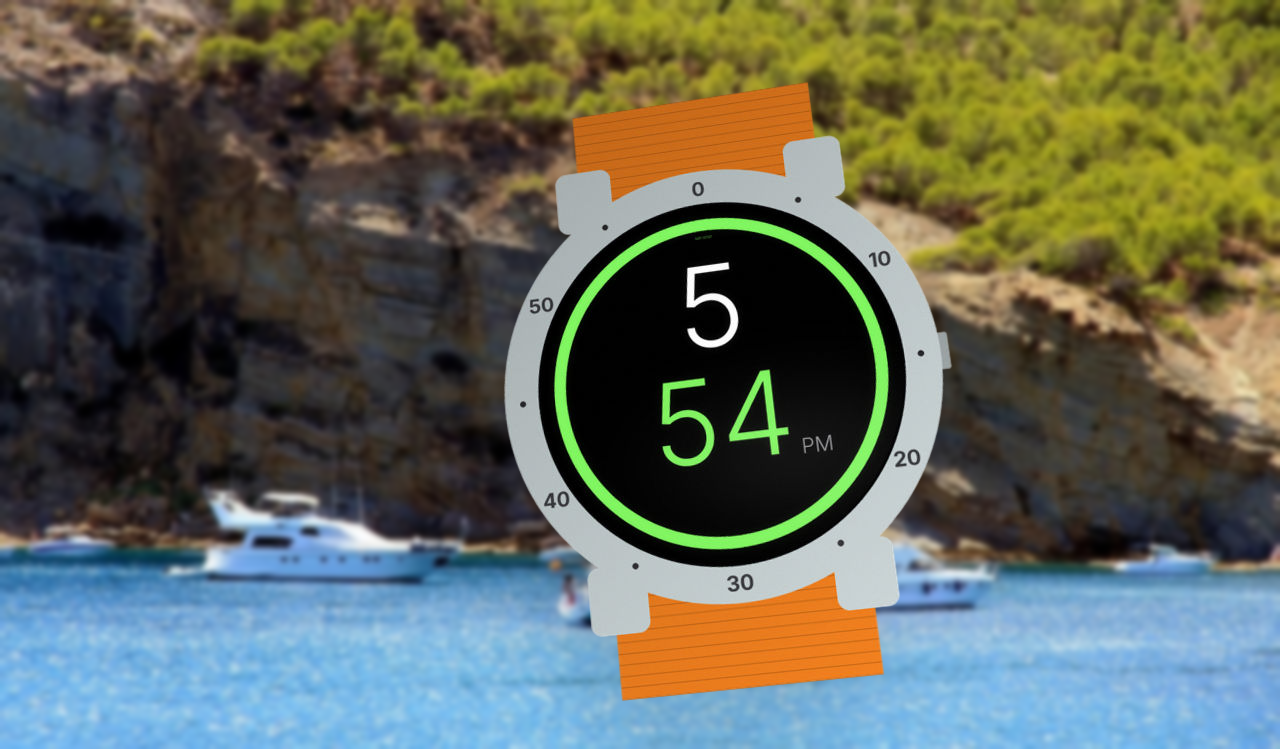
5:54
